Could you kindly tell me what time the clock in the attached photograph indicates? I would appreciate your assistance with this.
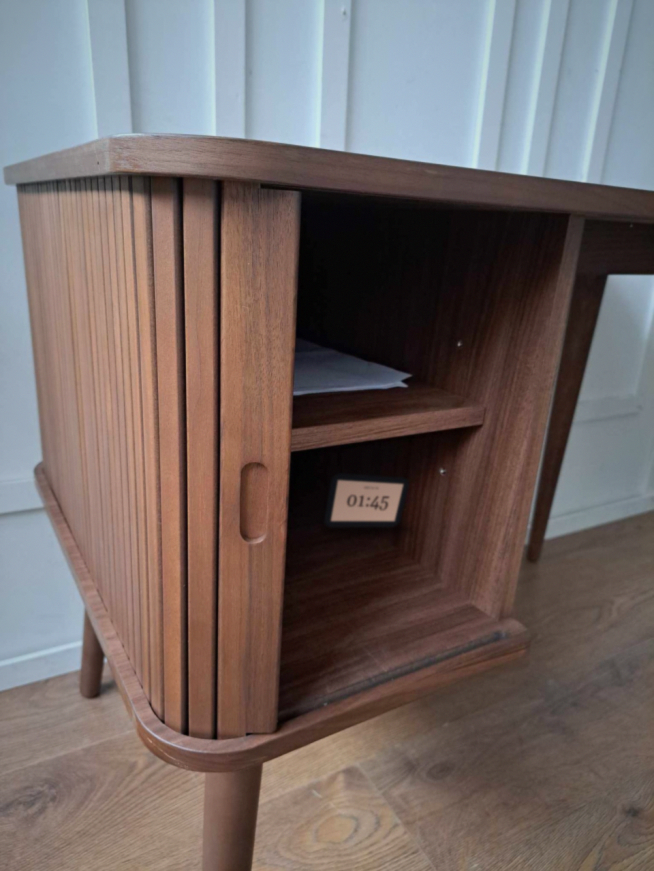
1:45
